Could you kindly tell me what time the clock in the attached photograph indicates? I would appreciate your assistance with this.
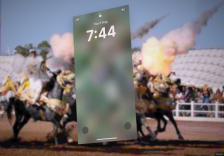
7:44
